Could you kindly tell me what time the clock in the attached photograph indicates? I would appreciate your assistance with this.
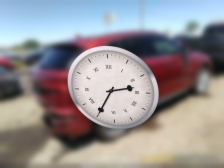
2:35
